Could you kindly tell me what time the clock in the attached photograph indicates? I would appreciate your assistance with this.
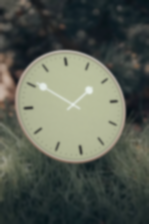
1:51
